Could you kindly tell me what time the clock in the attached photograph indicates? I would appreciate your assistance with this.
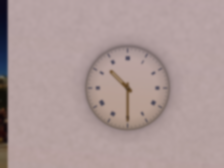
10:30
